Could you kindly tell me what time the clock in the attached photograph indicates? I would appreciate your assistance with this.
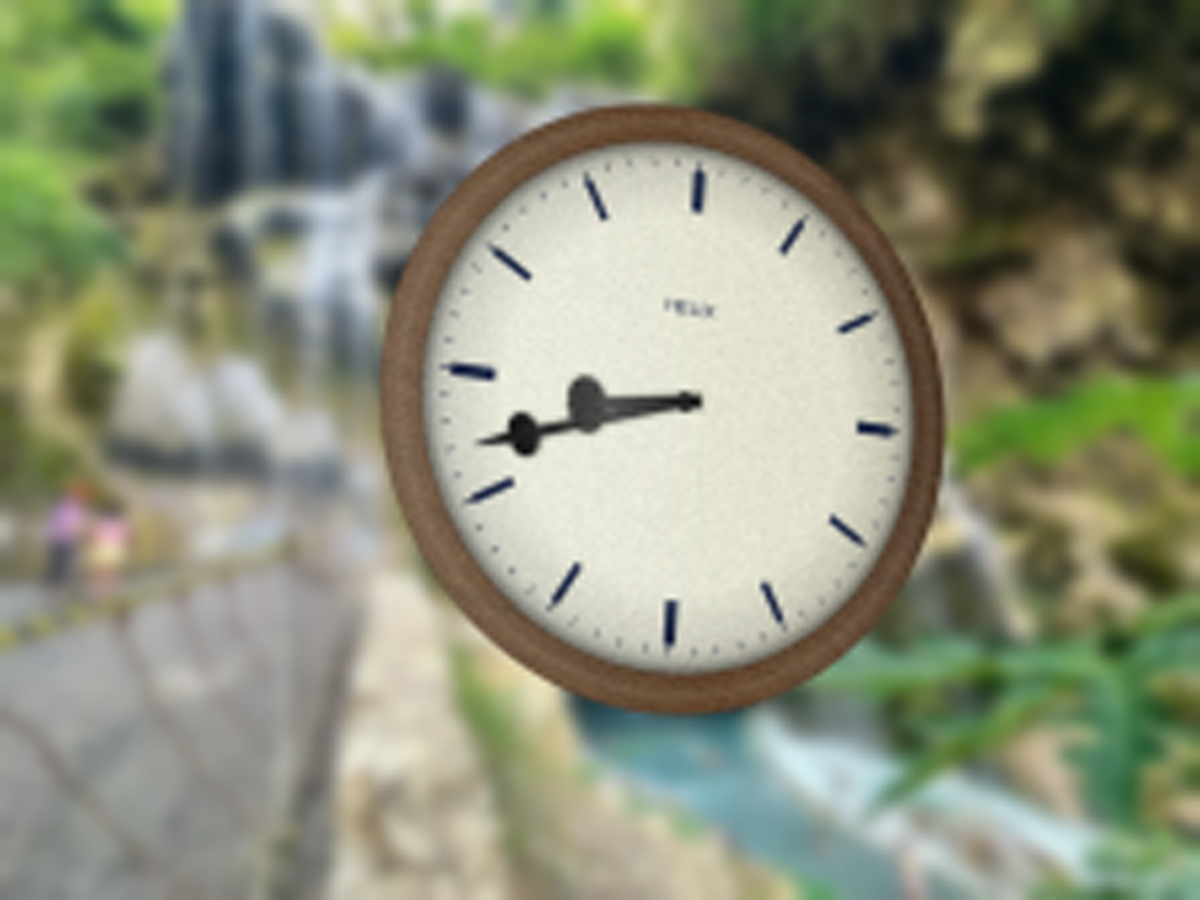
8:42
